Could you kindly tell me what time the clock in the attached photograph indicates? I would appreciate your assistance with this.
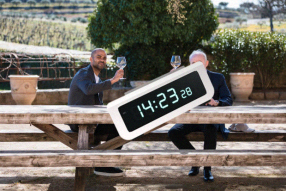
14:23:28
